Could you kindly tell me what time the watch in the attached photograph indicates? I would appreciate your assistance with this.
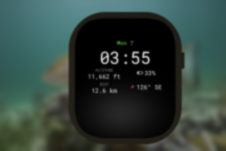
3:55
